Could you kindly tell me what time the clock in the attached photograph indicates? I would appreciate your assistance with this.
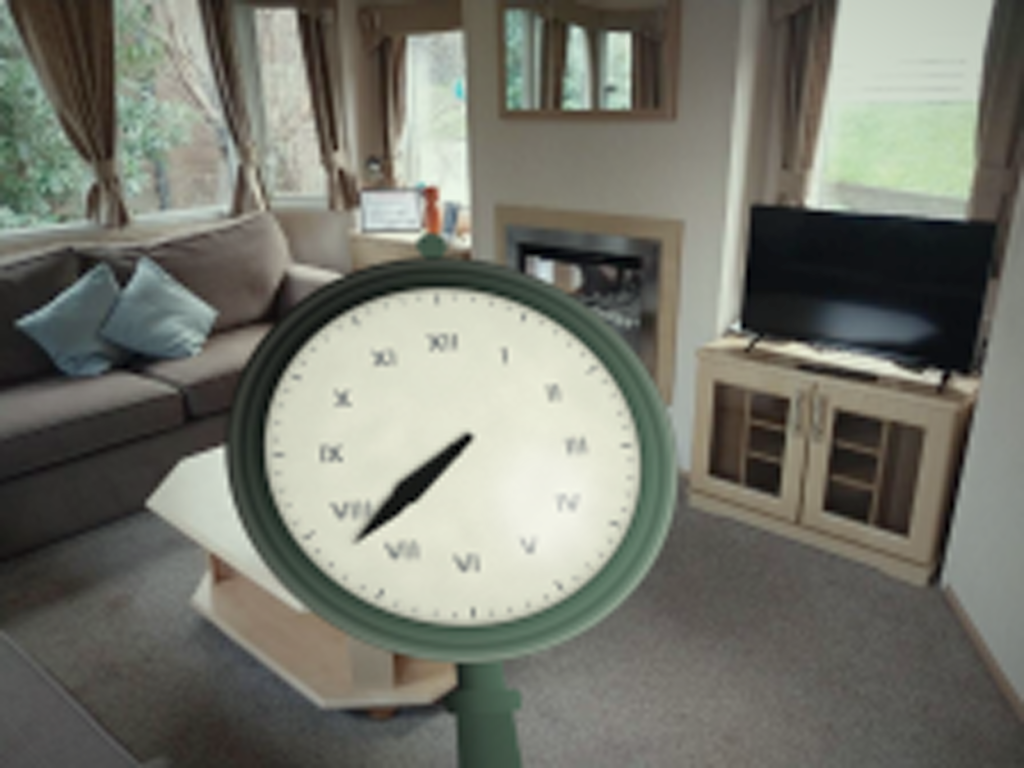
7:38
